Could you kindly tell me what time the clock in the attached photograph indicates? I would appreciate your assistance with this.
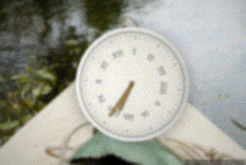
7:40
